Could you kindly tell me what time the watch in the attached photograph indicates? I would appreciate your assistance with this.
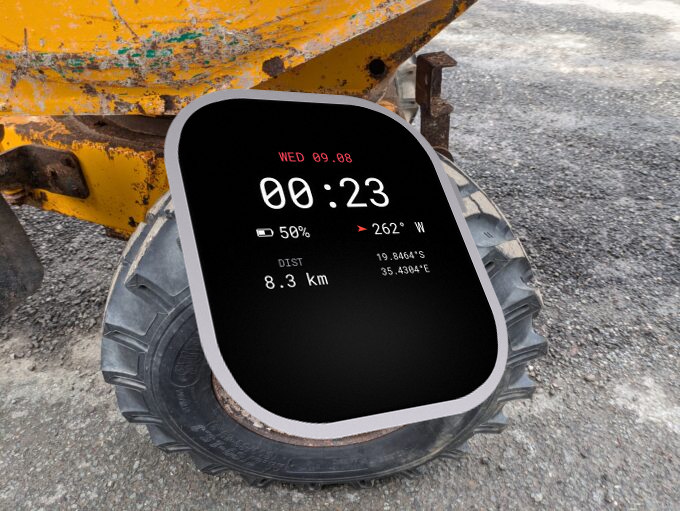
0:23
